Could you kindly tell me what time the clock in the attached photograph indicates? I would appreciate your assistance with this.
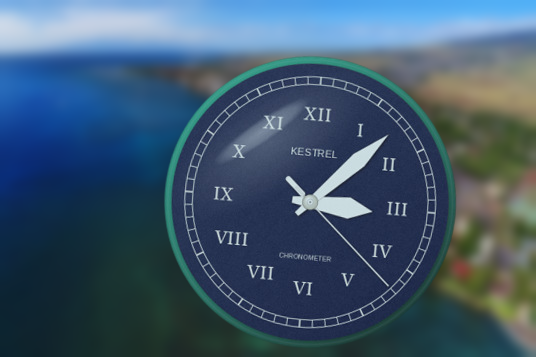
3:07:22
